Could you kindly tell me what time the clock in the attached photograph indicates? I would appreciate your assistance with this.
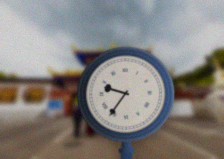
9:36
